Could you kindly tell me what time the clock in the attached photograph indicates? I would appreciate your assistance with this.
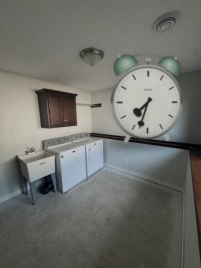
7:33
